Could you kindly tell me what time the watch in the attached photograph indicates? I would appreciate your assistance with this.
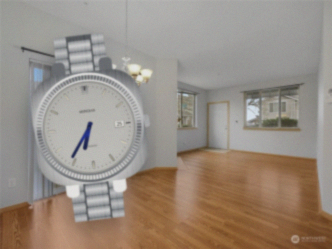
6:36
